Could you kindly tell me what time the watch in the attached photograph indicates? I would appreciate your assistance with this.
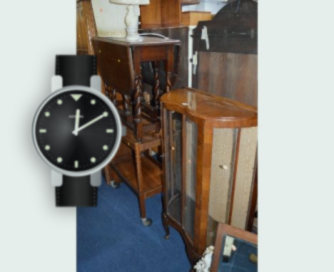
12:10
